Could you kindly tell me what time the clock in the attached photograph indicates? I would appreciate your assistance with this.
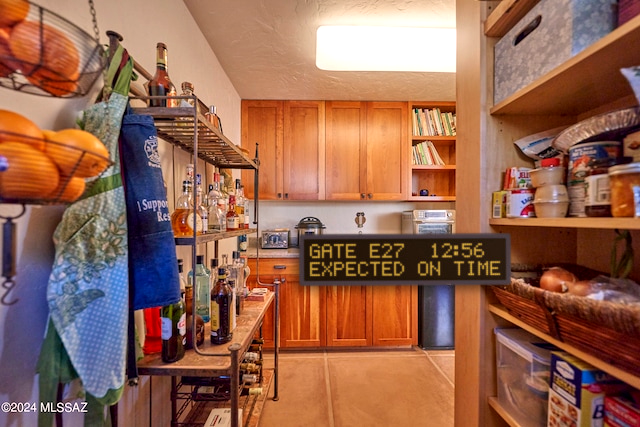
12:56
